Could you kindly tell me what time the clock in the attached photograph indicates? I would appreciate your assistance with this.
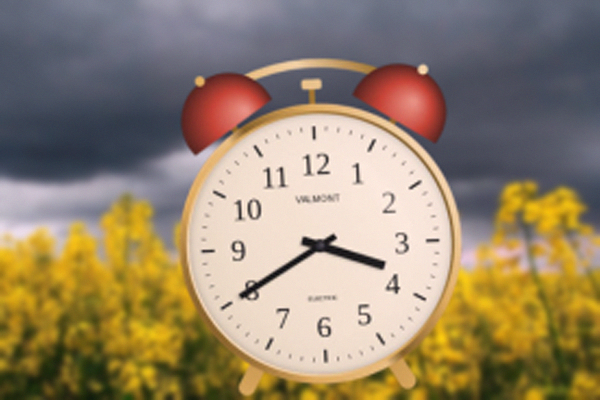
3:40
